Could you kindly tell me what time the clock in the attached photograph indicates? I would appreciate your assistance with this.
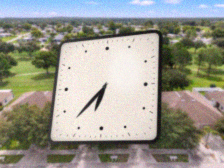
6:37
